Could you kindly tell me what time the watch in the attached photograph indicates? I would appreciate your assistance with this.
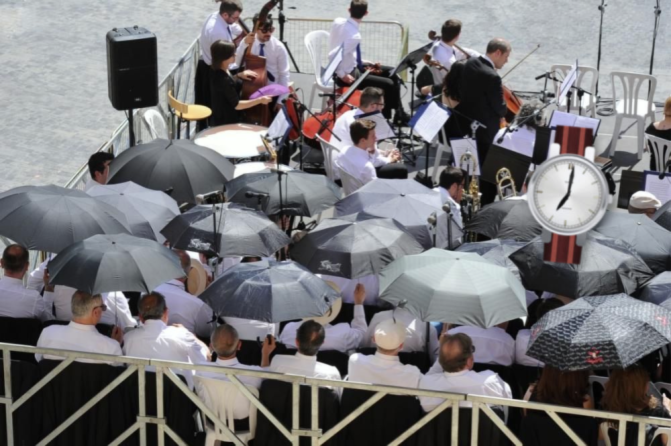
7:01
